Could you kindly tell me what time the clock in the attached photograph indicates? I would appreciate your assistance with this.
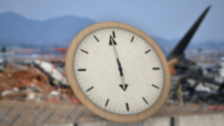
5:59
